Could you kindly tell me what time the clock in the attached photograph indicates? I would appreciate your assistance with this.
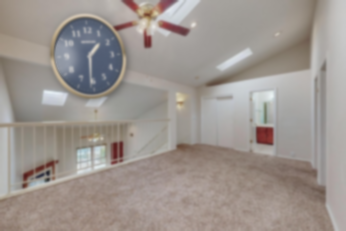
1:31
